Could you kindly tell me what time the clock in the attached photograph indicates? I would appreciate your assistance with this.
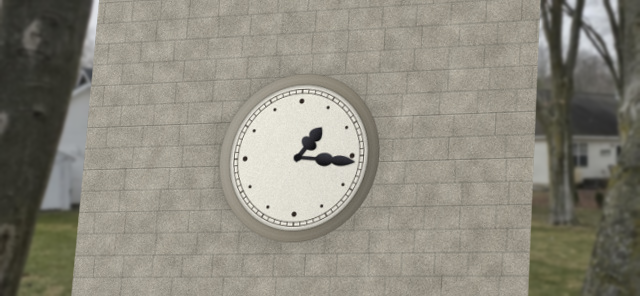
1:16
